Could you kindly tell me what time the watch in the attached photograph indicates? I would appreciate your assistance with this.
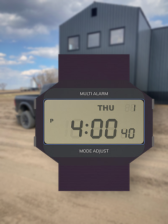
4:00:40
